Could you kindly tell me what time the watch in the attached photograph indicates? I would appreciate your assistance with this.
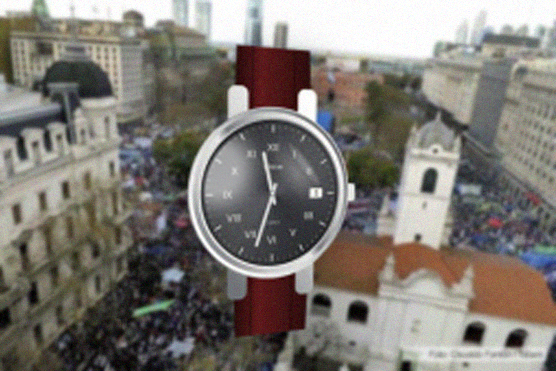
11:33
